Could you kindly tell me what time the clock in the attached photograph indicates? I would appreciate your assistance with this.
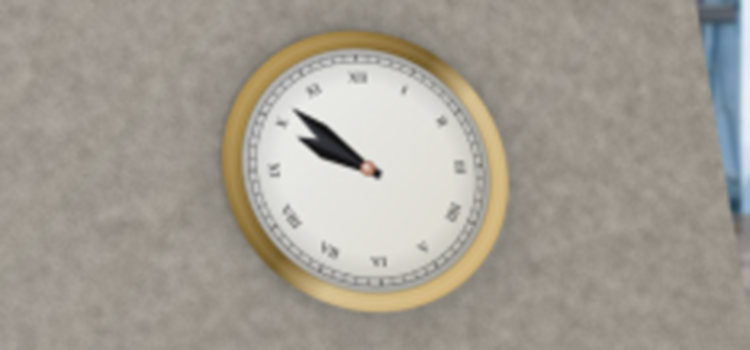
9:52
